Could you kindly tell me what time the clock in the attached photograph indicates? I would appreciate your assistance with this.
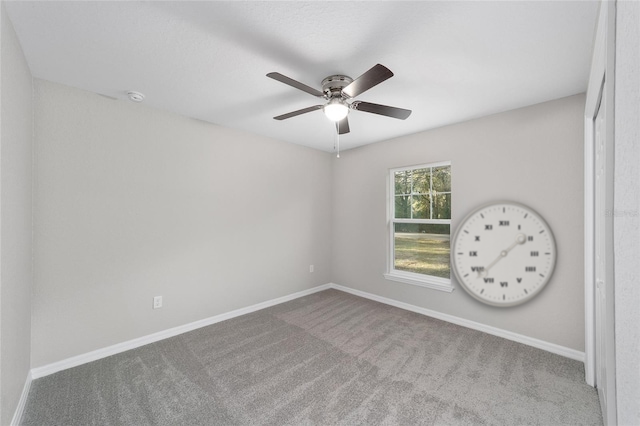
1:38
